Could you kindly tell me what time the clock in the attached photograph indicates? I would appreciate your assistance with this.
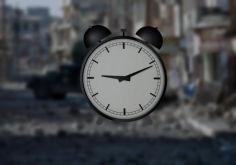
9:11
